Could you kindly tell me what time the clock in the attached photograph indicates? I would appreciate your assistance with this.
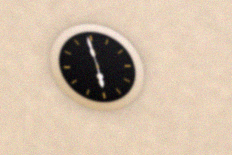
5:59
